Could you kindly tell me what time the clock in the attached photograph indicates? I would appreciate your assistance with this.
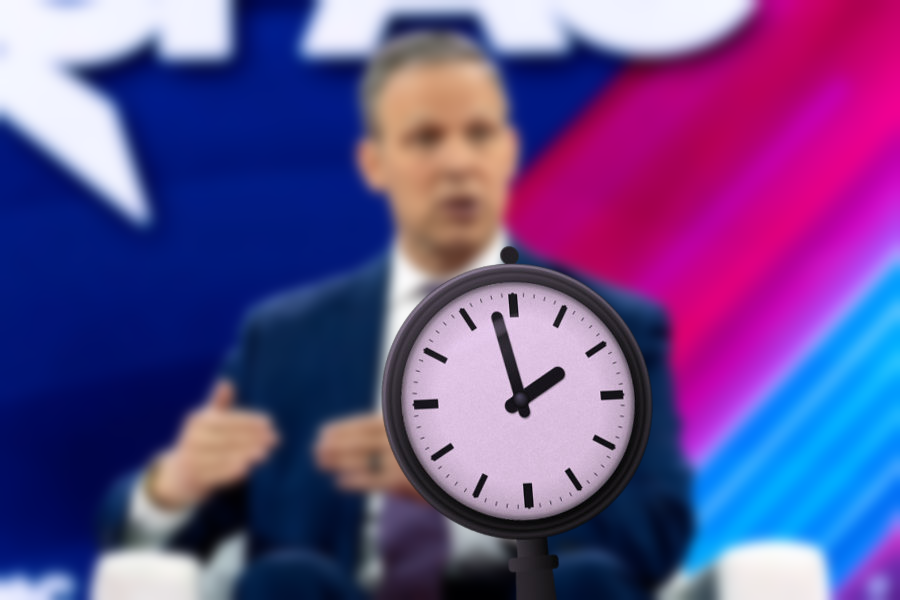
1:58
